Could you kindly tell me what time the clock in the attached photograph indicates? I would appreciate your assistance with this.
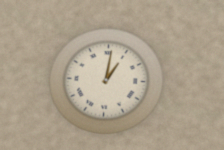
1:01
